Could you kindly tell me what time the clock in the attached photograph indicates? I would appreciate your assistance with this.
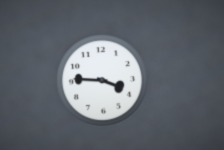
3:46
